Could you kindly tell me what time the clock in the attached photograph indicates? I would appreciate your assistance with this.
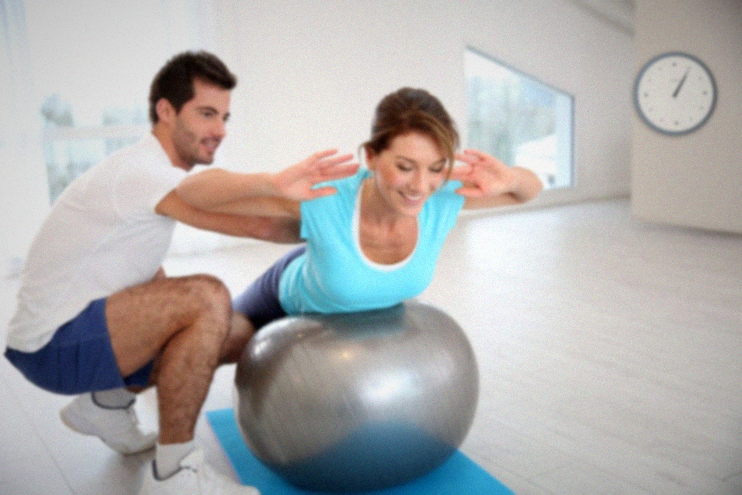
1:05
